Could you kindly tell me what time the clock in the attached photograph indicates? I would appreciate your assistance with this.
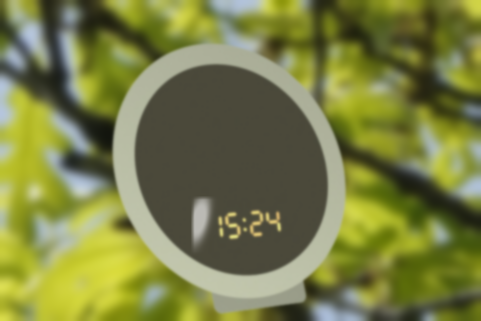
15:24
